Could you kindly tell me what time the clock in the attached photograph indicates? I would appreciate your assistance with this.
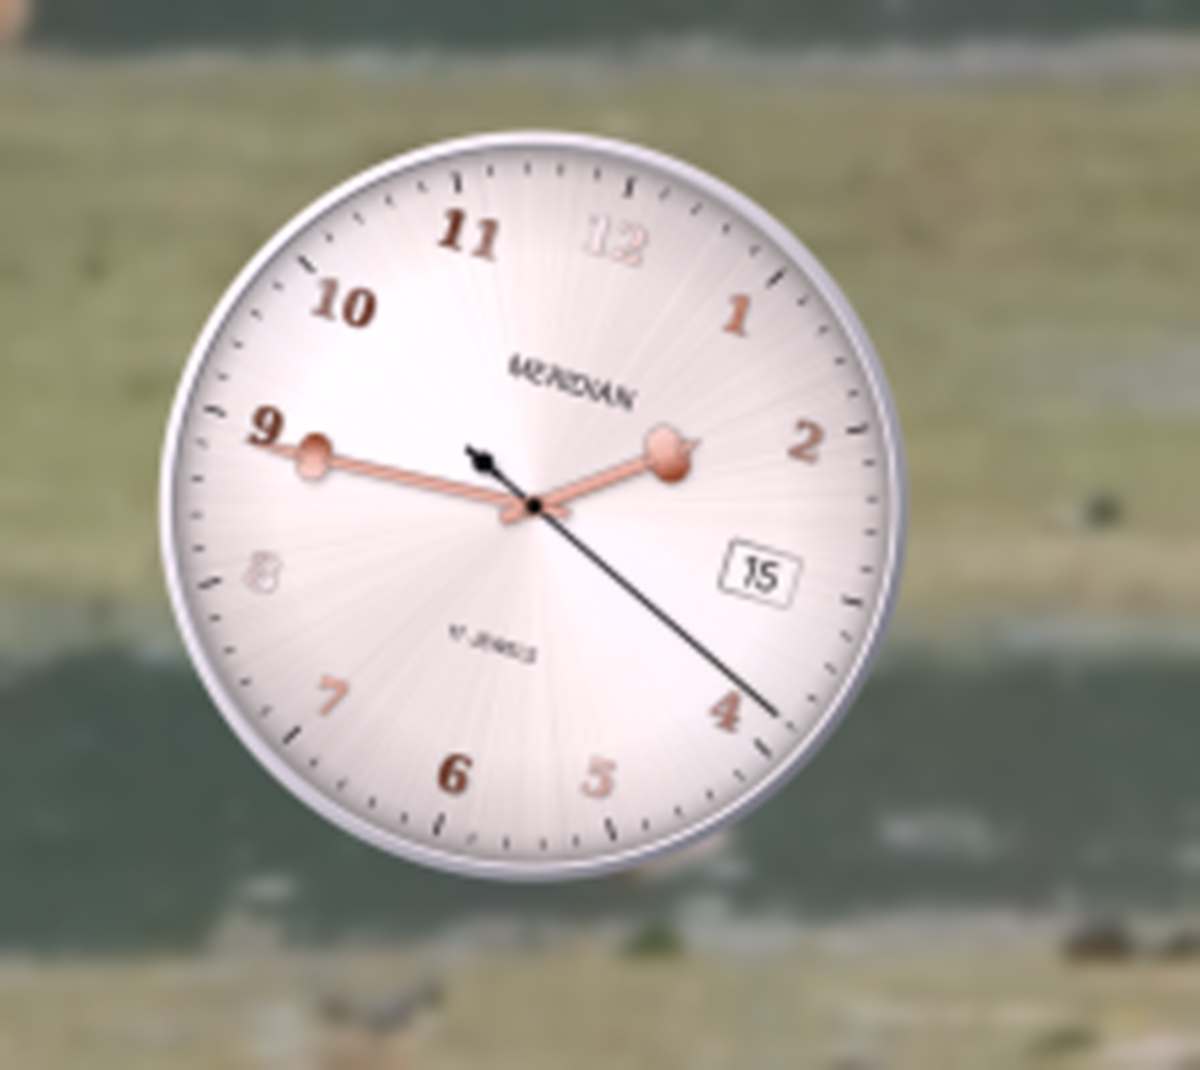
1:44:19
